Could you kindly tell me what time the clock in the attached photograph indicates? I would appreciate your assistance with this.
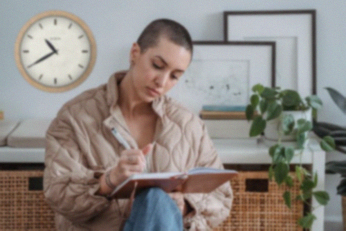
10:40
